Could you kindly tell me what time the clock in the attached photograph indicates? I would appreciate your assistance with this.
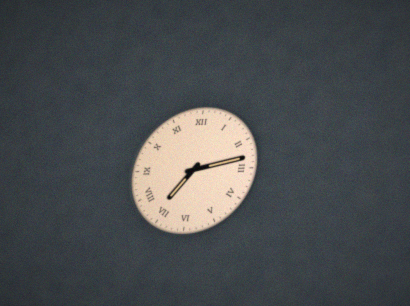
7:13
